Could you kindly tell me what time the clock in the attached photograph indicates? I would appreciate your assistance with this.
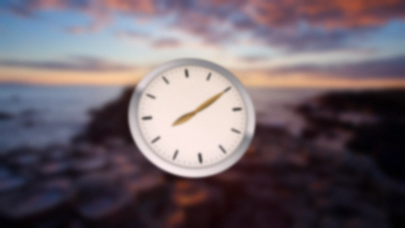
8:10
